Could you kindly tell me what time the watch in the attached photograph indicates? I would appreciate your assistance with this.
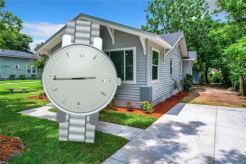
2:44
